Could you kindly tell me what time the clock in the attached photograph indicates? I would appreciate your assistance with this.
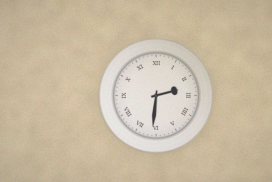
2:31
